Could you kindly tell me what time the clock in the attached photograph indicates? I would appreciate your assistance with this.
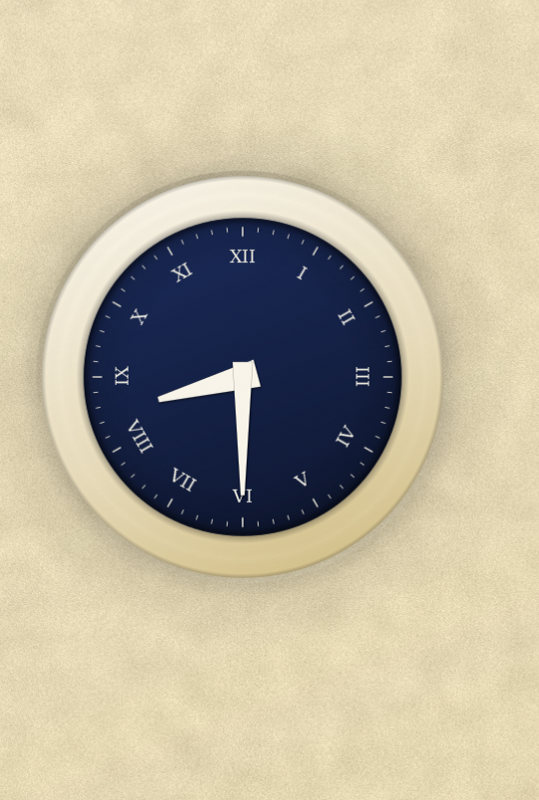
8:30
